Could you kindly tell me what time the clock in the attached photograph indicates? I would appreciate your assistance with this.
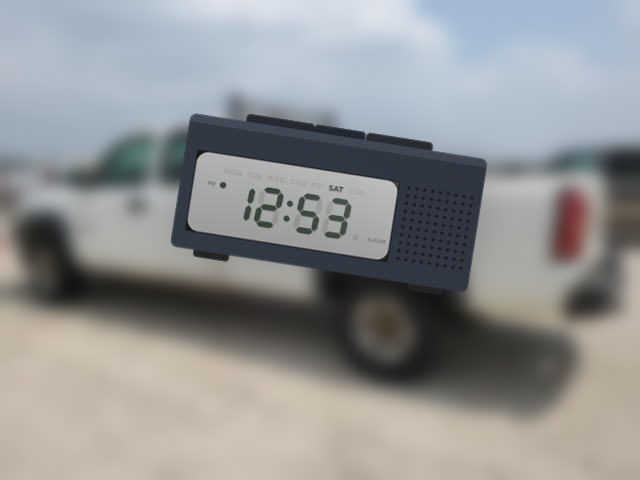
12:53
